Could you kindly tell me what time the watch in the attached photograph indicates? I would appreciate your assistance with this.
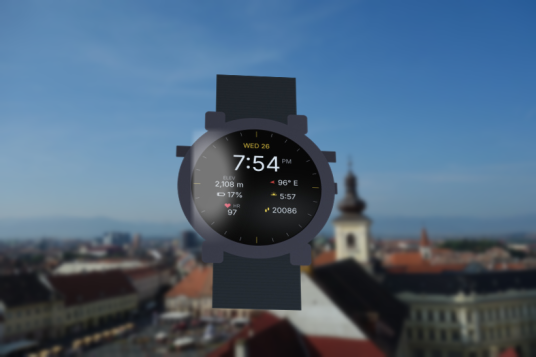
7:54
